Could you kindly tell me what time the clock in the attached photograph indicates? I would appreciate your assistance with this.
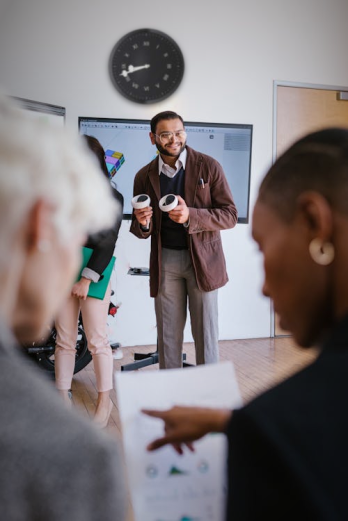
8:42
